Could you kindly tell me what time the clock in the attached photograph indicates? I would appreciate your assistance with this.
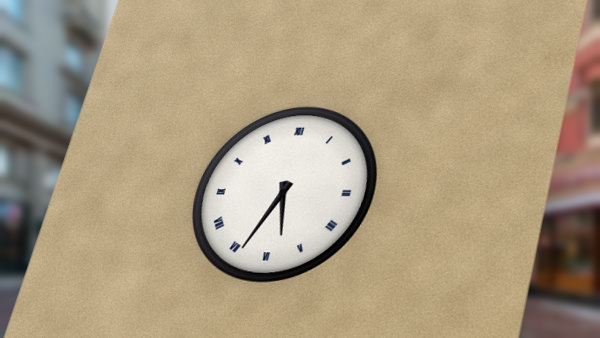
5:34
